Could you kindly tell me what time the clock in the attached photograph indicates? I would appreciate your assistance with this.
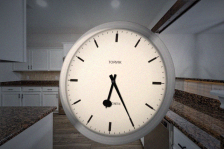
6:25
